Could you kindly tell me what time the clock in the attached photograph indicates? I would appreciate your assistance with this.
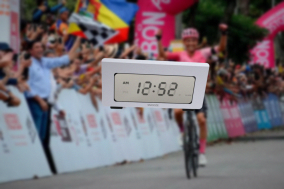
12:52
